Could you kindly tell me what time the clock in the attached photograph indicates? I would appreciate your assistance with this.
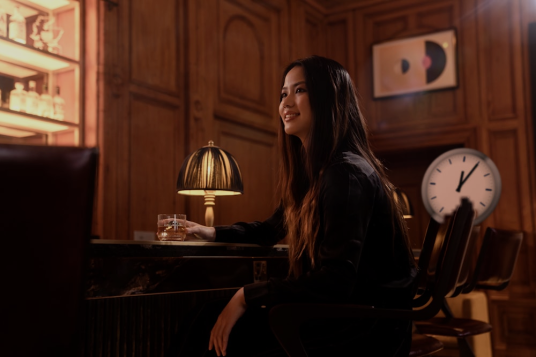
12:05
